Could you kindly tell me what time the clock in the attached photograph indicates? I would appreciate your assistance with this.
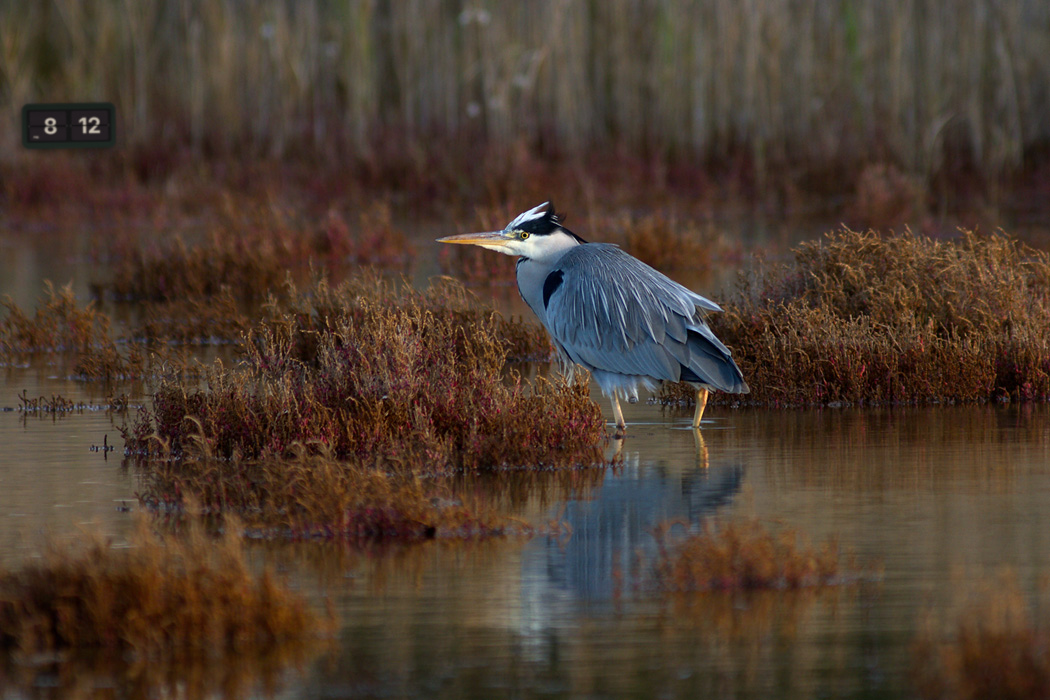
8:12
